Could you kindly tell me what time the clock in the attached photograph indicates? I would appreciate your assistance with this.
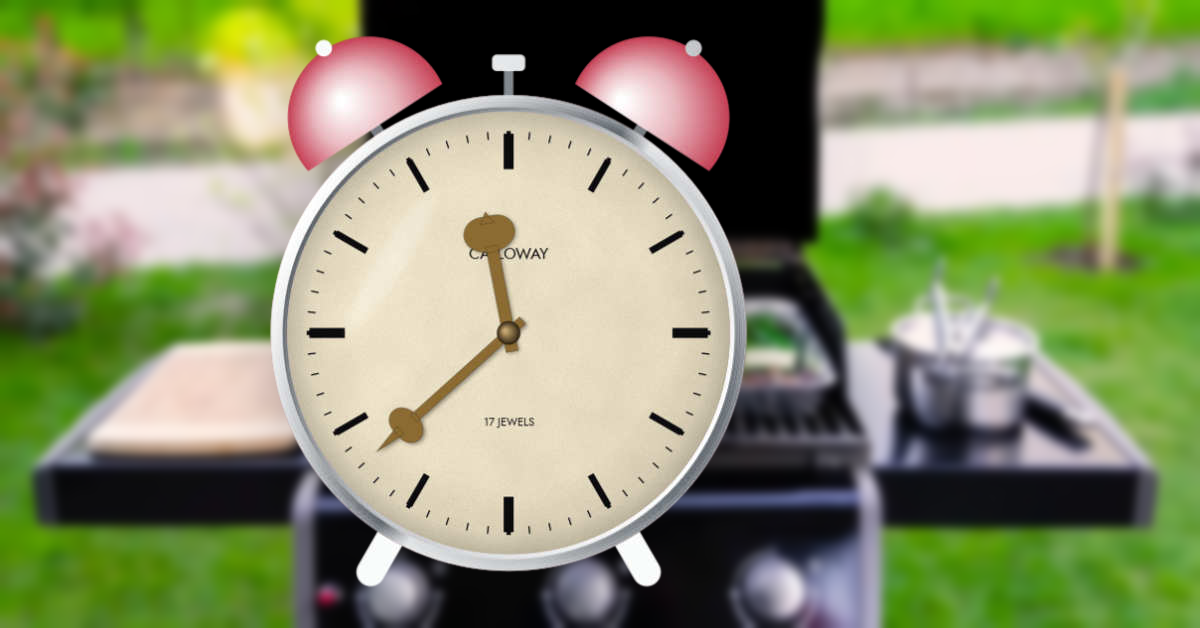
11:38
